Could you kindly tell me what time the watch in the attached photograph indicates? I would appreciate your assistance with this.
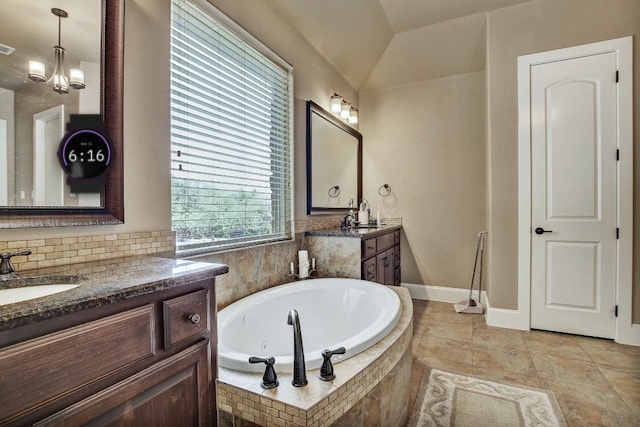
6:16
